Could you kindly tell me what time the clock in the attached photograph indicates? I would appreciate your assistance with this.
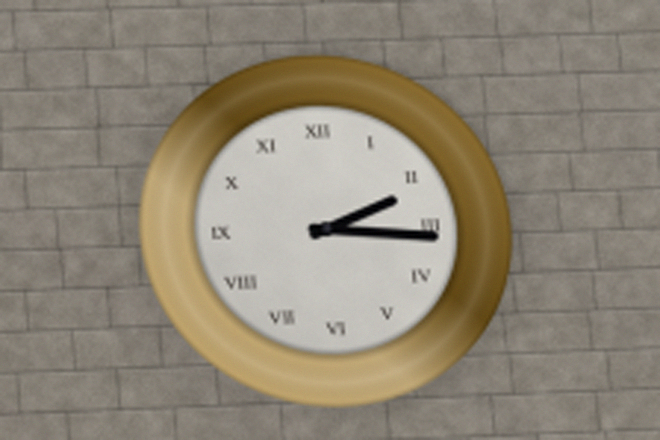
2:16
